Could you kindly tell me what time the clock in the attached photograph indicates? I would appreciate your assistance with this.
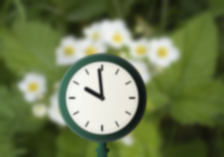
9:59
